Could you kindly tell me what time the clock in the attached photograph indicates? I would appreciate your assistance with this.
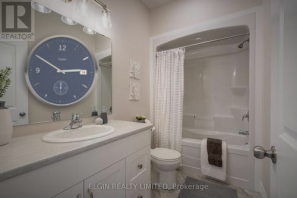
2:50
